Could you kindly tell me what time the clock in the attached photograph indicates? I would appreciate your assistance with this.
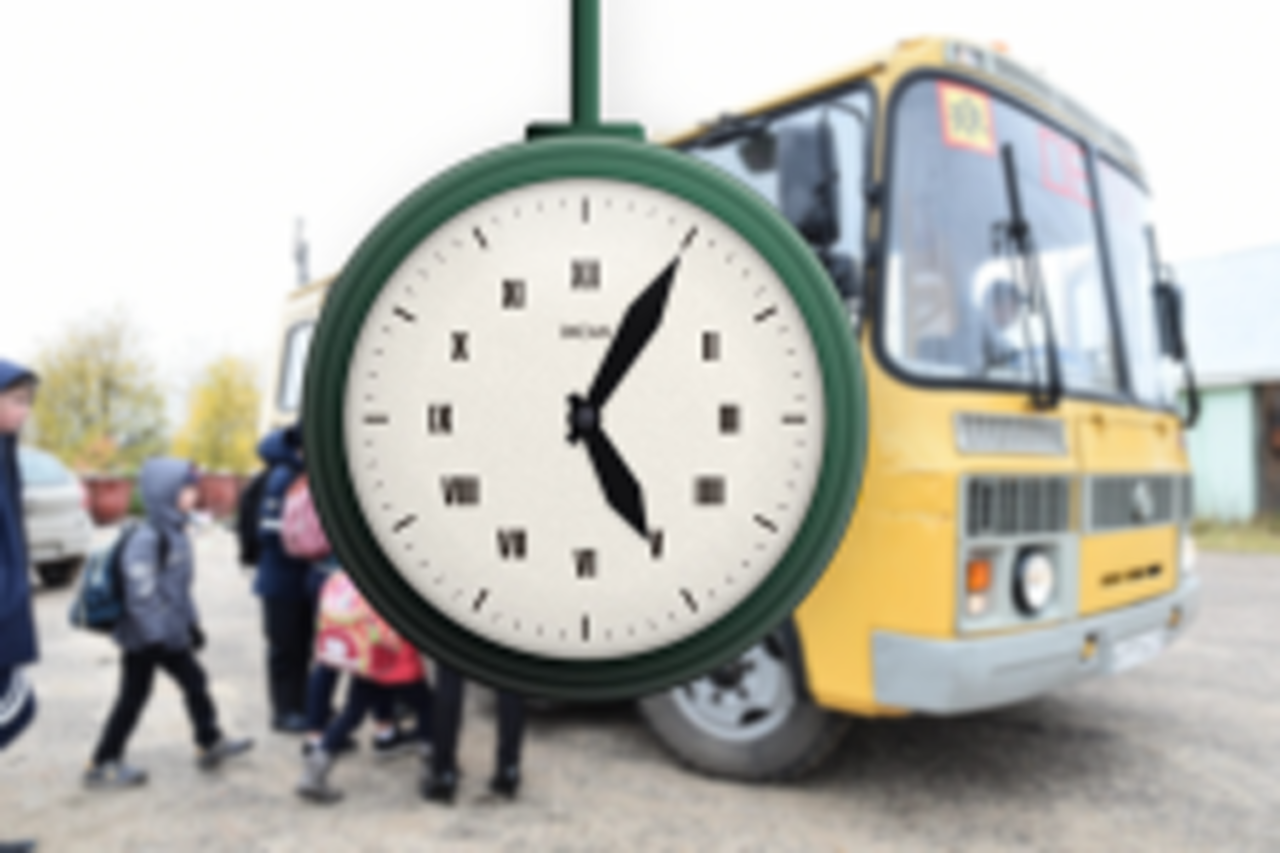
5:05
